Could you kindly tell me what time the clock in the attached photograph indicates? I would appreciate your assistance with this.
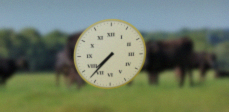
7:37
